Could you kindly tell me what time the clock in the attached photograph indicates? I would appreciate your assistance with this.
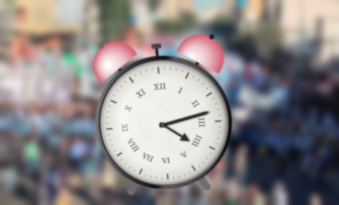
4:13
